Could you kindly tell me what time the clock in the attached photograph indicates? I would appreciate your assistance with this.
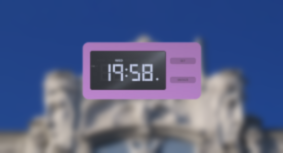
19:58
